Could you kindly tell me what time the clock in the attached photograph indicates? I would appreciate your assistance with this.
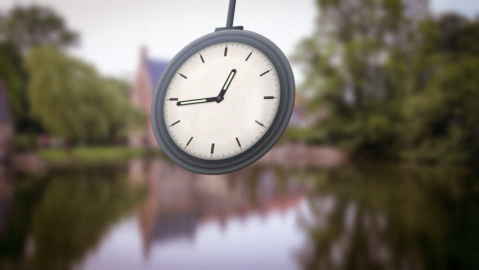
12:44
